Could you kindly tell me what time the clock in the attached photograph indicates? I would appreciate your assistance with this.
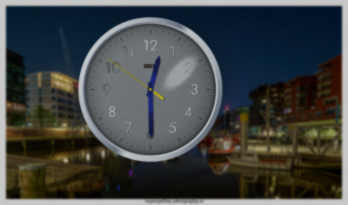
12:29:51
